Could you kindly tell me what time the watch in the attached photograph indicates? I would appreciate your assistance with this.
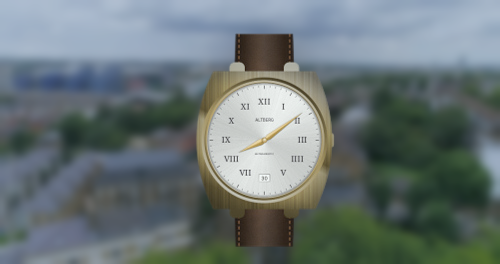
8:09
